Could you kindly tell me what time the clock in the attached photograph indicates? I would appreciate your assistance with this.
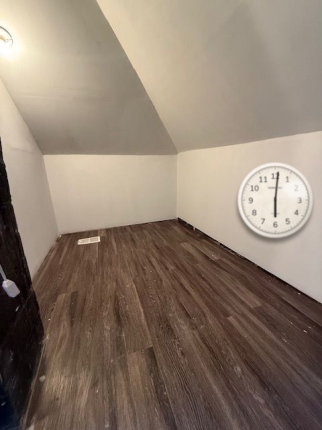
6:01
